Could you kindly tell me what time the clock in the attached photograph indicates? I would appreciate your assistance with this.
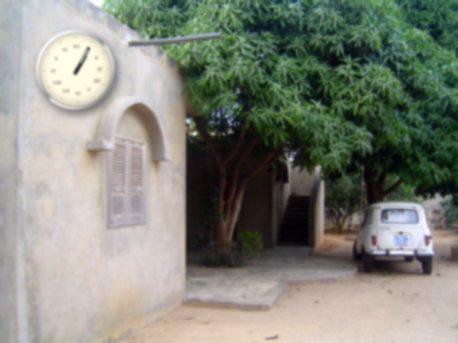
1:05
